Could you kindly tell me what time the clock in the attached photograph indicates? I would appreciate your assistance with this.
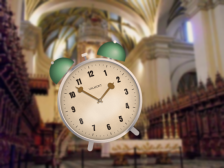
1:53
